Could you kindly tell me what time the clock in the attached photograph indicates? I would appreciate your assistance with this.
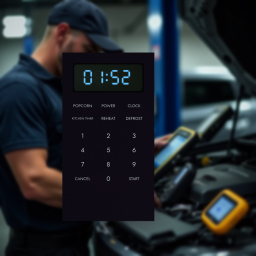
1:52
